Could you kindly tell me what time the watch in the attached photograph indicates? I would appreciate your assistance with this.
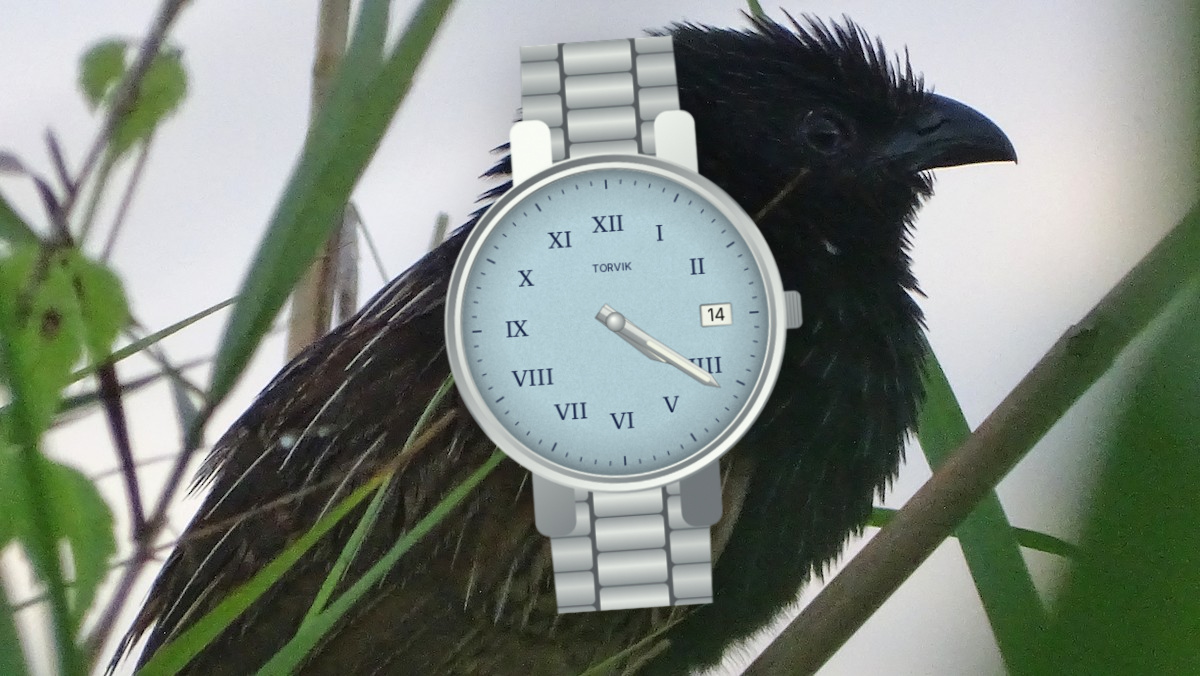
4:21
